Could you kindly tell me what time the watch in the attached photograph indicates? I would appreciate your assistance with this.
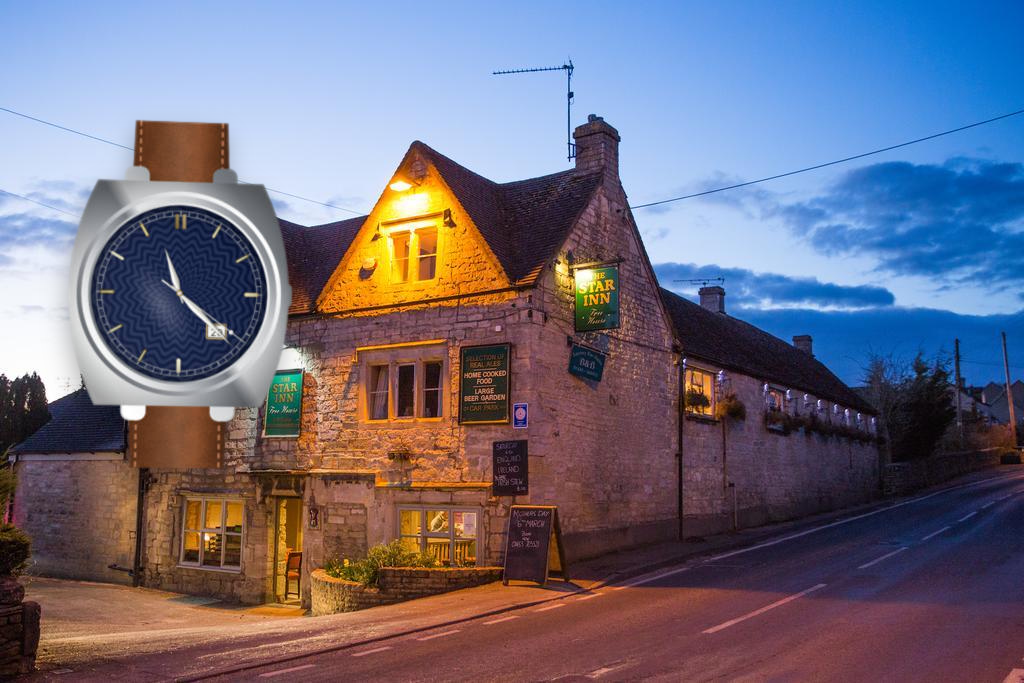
11:22:21
